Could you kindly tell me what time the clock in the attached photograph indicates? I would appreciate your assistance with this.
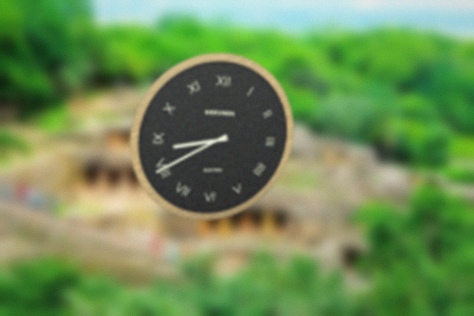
8:40
